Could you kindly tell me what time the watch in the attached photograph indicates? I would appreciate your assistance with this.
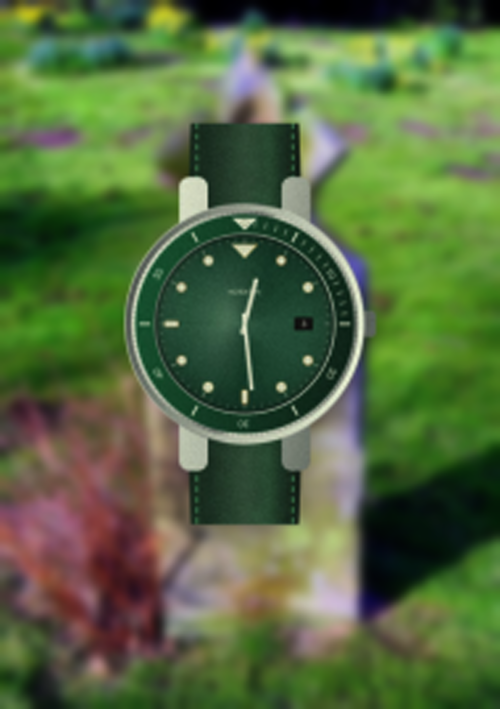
12:29
